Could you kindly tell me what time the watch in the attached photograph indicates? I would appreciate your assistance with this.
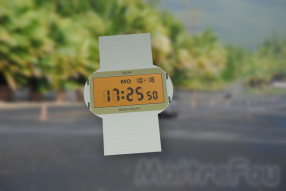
17:25:50
